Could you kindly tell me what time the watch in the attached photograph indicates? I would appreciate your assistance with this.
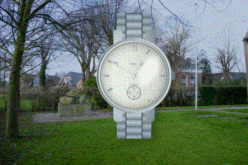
12:50
